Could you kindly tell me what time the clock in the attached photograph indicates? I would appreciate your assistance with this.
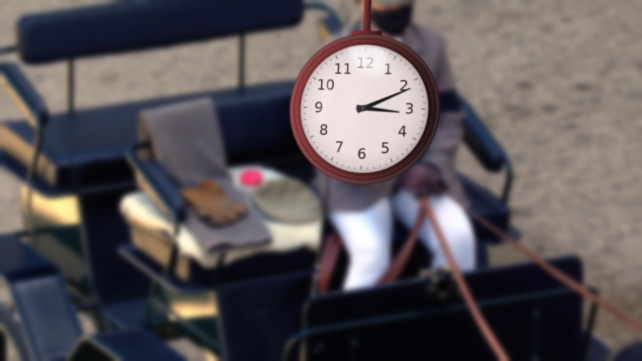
3:11
